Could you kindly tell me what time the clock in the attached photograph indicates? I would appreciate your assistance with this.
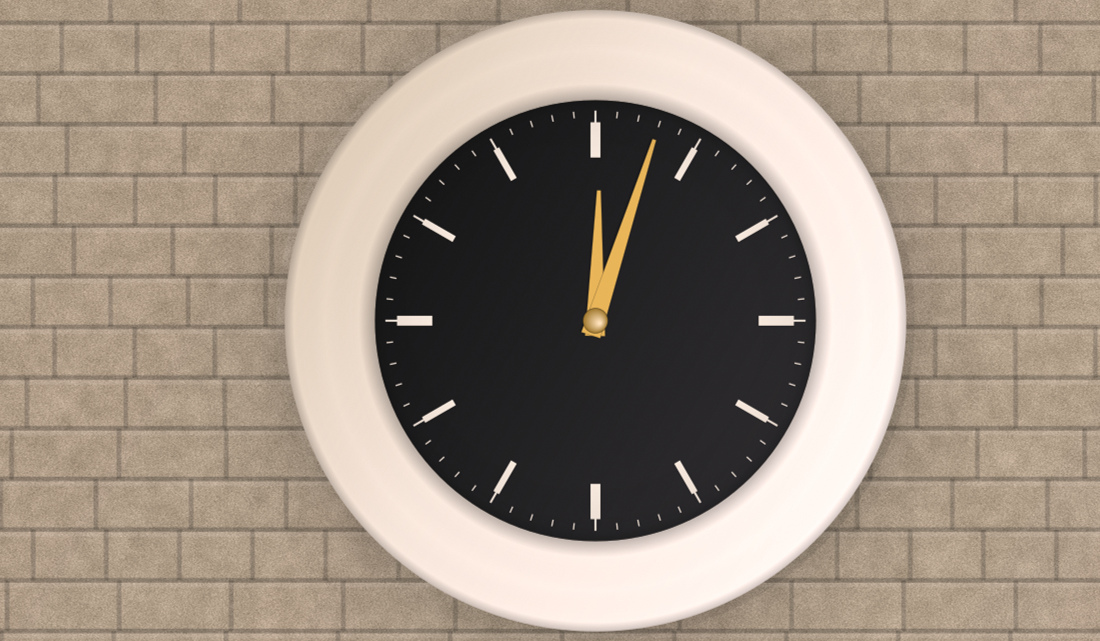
12:03
